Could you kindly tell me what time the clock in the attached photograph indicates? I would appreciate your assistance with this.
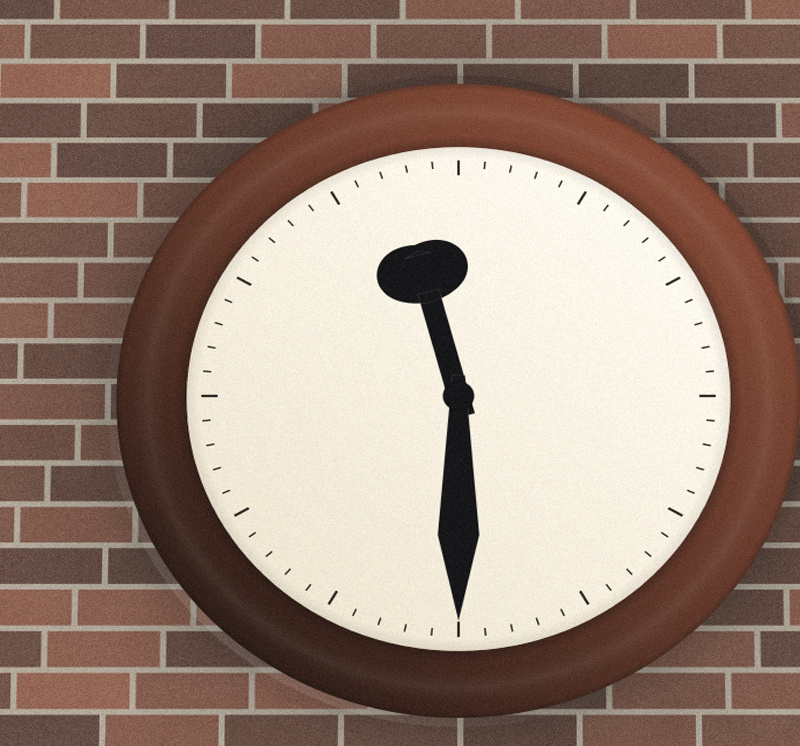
11:30
